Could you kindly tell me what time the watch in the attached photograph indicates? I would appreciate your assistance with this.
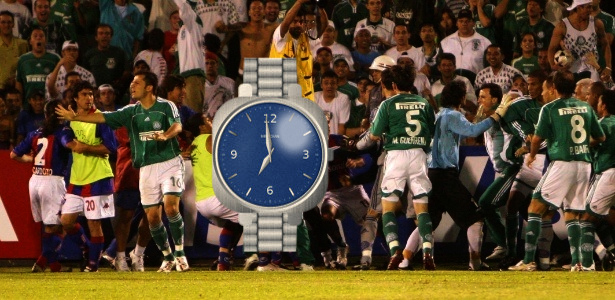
6:59
